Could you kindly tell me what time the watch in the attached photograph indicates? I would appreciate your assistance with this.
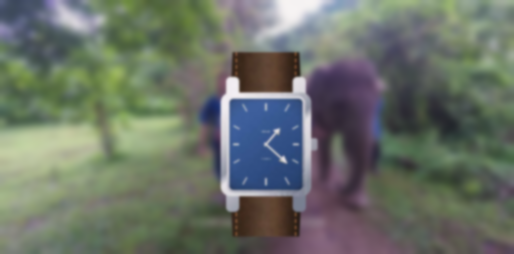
1:22
